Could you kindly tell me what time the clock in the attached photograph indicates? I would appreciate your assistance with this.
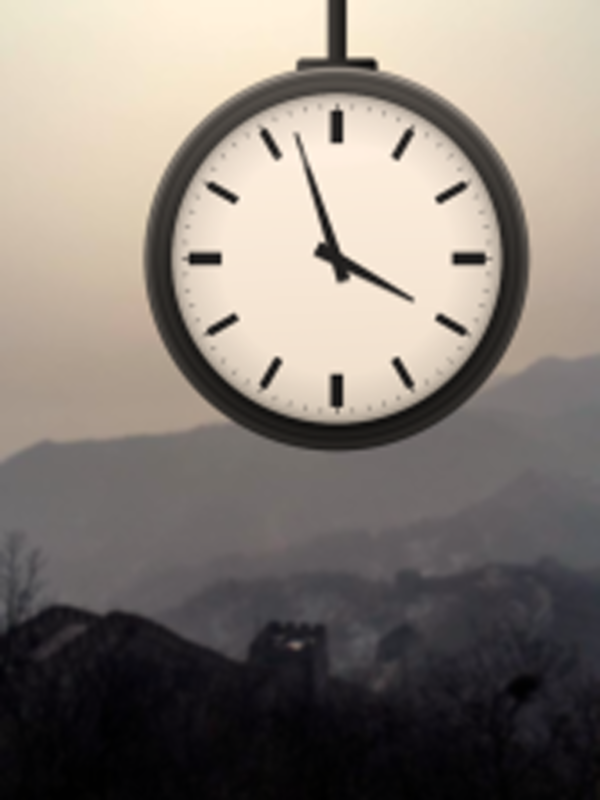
3:57
